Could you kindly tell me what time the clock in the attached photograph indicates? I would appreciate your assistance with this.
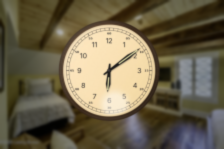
6:09
